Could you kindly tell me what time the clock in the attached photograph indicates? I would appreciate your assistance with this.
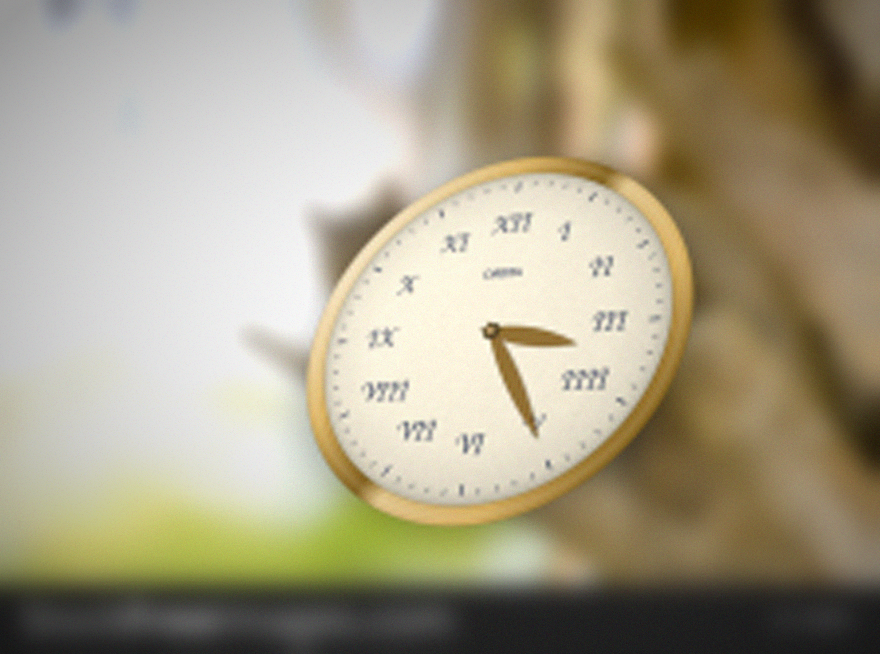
3:25
